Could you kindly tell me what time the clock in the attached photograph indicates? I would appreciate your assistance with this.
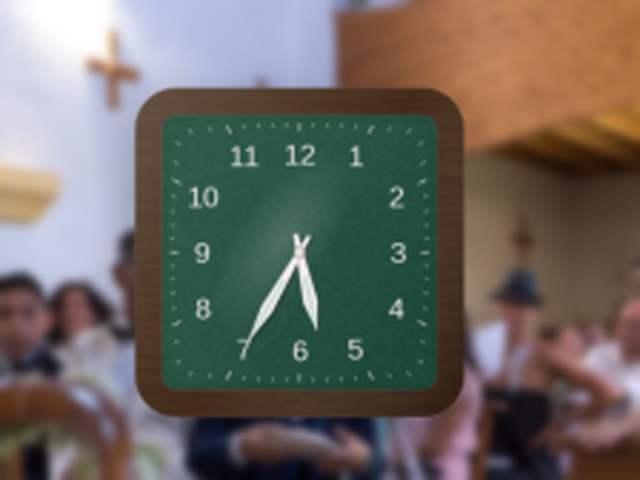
5:35
